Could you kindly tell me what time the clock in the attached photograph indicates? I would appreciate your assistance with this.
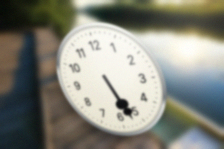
5:27
